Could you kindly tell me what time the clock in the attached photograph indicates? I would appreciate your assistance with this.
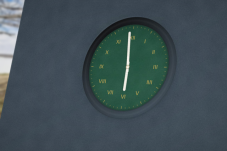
5:59
